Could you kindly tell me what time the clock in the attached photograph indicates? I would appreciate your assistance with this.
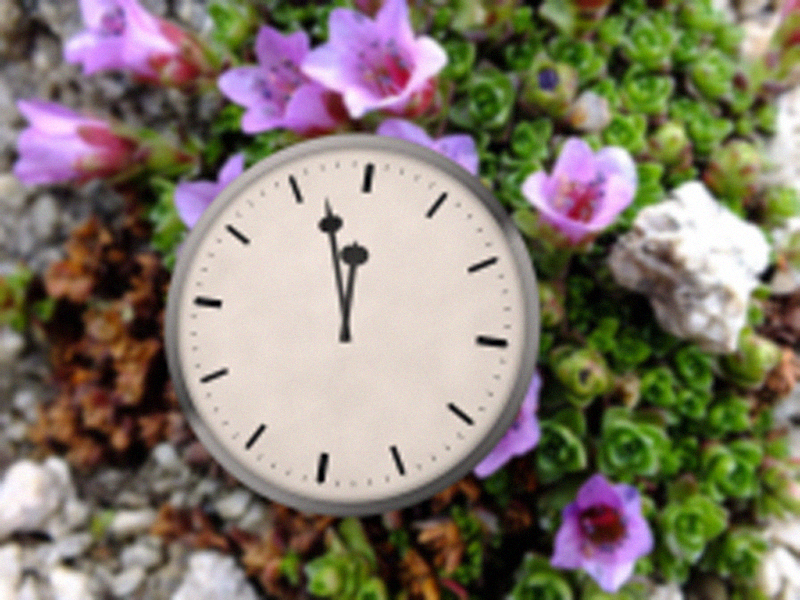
11:57
